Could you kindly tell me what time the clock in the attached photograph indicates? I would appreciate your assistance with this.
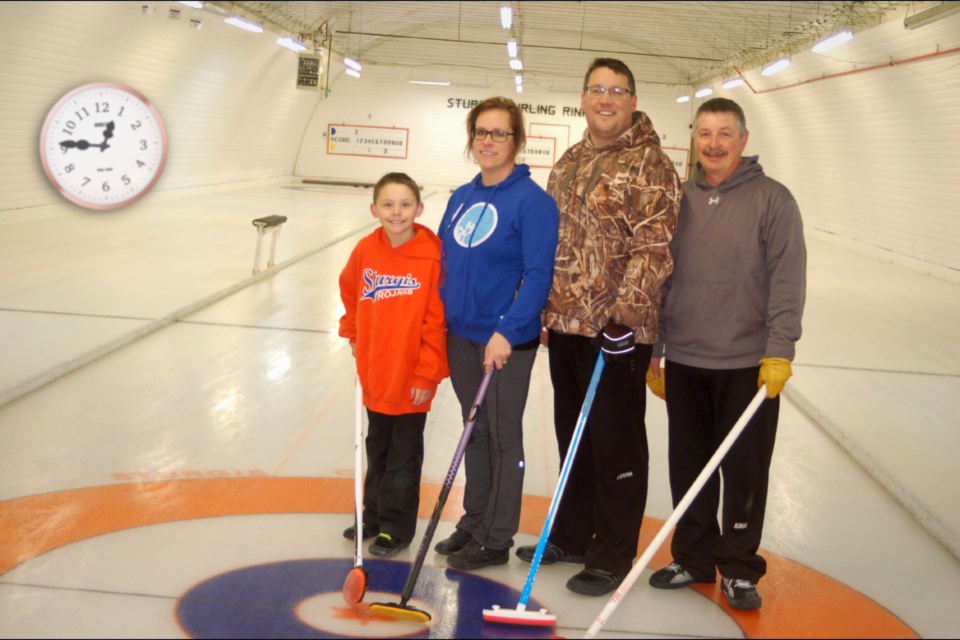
12:46
